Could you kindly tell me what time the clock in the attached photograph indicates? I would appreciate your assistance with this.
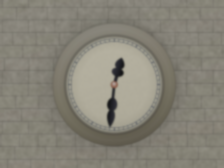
12:31
